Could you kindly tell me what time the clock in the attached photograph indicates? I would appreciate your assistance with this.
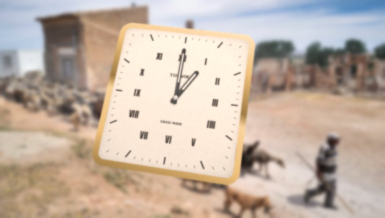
1:00
